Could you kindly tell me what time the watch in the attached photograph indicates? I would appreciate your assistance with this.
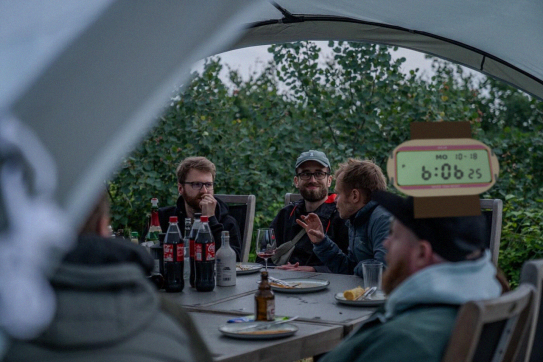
6:06:25
